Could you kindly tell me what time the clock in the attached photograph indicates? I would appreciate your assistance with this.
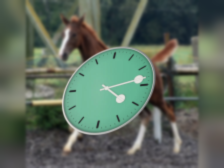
4:13
